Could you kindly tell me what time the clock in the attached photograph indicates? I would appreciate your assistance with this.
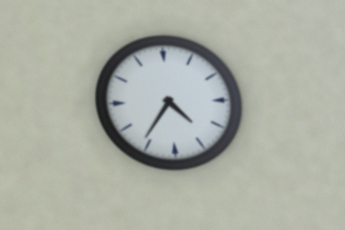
4:36
